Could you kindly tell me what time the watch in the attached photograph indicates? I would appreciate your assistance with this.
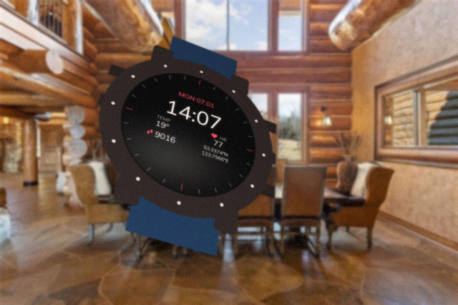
14:07
